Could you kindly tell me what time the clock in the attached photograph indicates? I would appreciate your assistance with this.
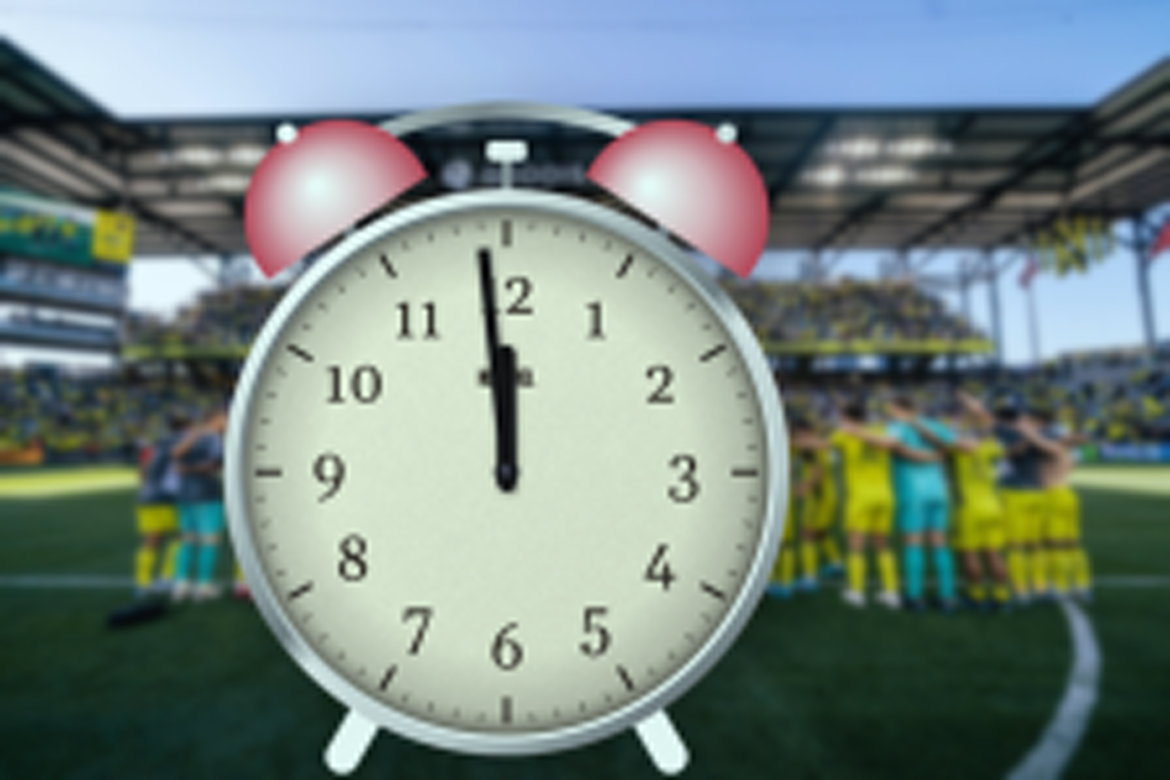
11:59
